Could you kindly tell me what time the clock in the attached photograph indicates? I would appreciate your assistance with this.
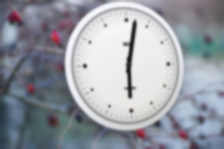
6:02
